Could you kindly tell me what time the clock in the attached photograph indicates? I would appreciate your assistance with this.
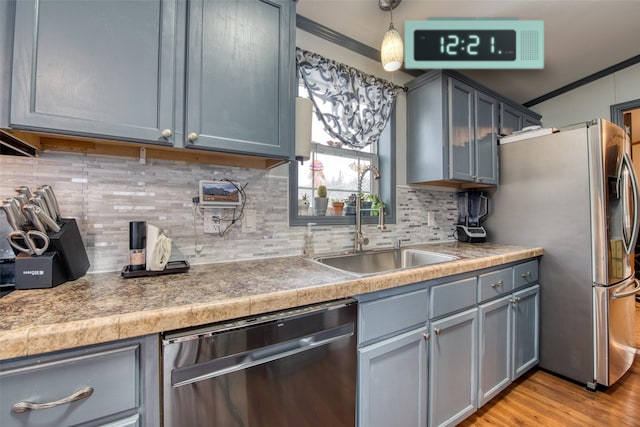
12:21
